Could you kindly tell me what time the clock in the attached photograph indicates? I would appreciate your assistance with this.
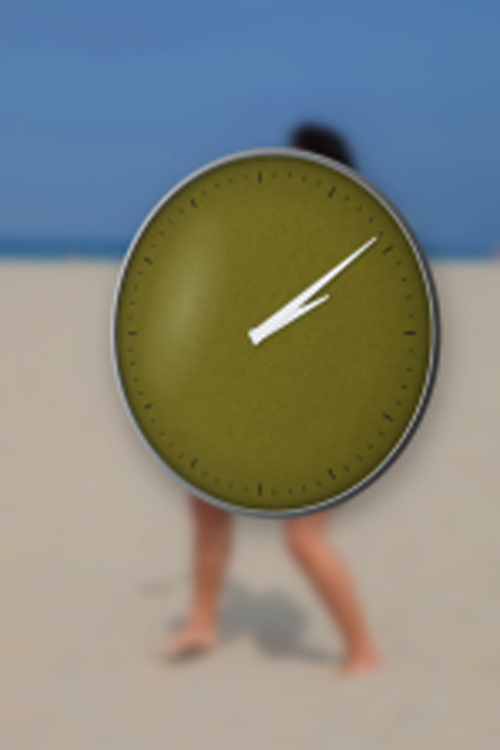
2:09
